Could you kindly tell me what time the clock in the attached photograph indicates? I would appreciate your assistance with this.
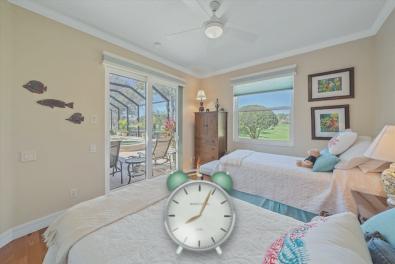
8:04
